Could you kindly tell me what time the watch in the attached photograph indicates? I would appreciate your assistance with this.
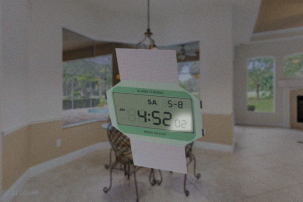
4:52:02
